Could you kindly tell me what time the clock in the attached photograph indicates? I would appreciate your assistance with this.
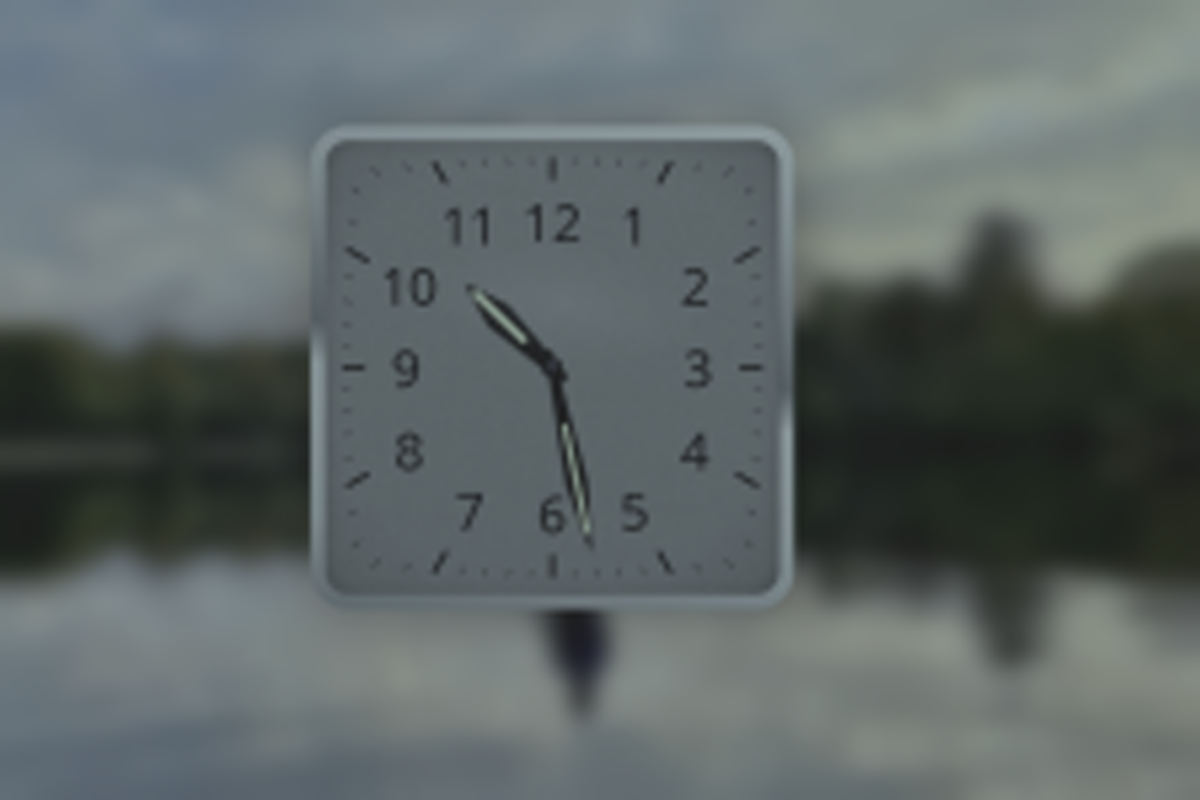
10:28
